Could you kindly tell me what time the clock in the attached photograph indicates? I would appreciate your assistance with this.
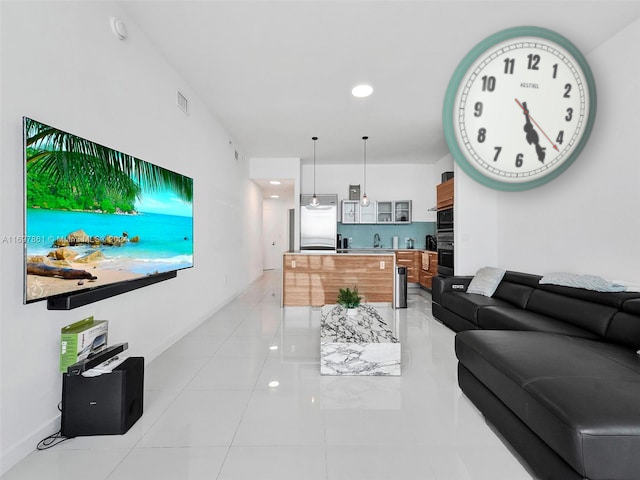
5:25:22
